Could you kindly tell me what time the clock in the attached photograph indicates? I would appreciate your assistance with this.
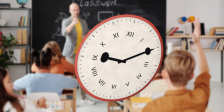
9:10
